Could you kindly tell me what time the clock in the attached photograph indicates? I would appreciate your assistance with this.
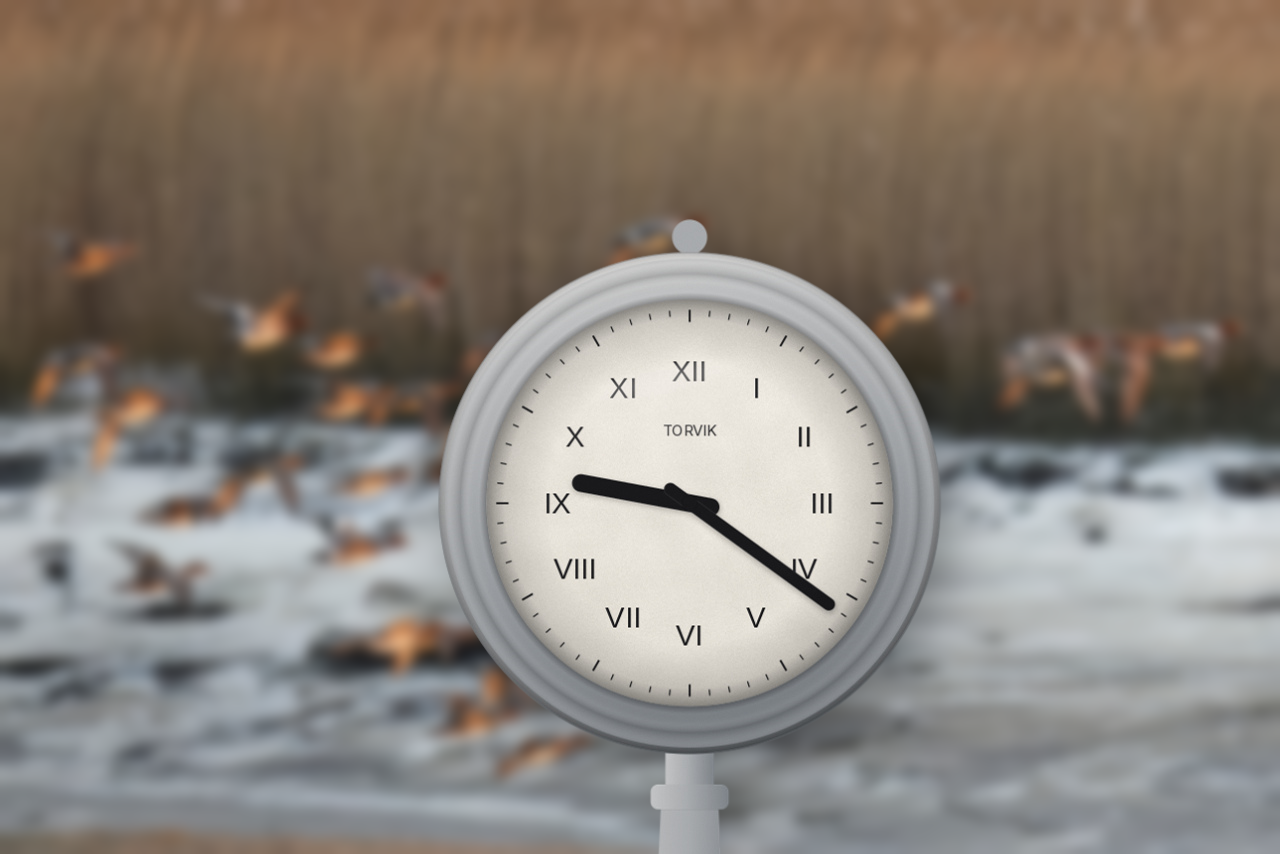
9:21
